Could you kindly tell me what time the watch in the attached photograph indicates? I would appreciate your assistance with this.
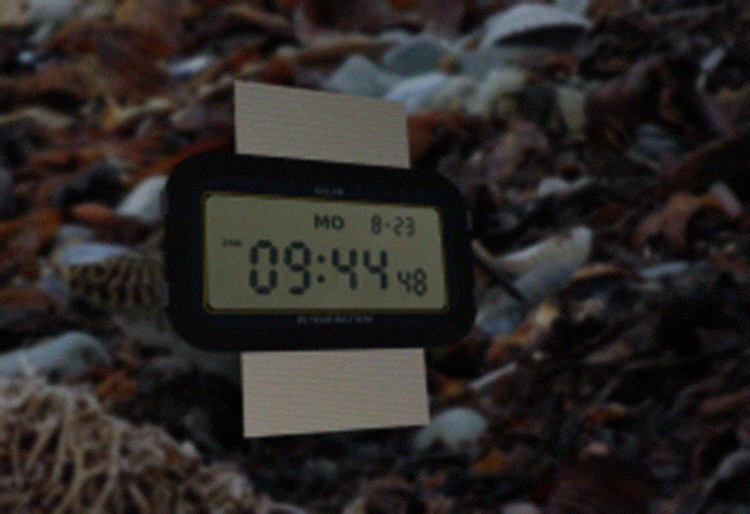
9:44:48
